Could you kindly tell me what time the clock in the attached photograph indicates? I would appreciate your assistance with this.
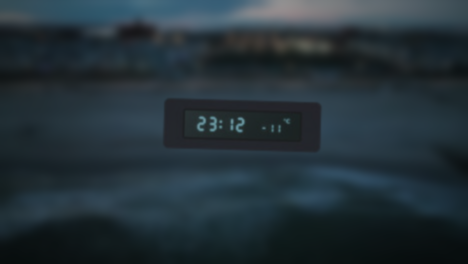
23:12
